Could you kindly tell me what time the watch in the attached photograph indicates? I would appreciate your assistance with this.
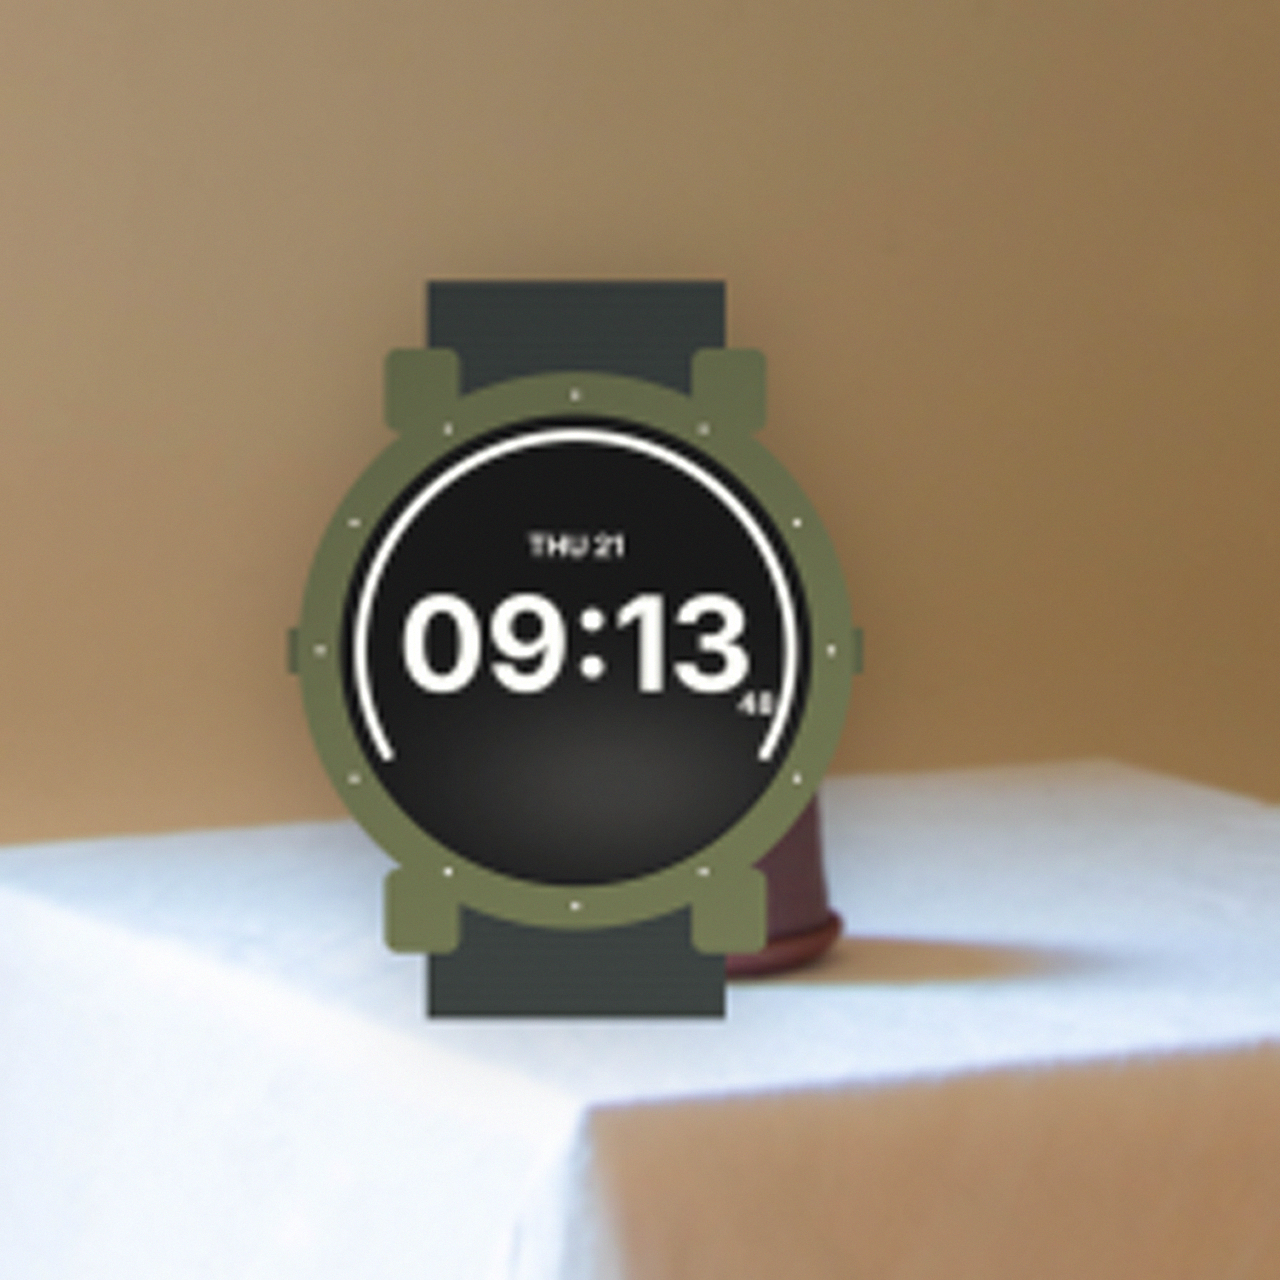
9:13
